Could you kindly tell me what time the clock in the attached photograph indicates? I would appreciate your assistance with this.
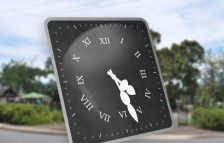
4:27
